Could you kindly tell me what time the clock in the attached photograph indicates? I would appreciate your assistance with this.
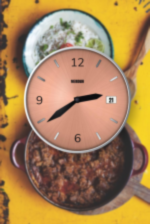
2:39
